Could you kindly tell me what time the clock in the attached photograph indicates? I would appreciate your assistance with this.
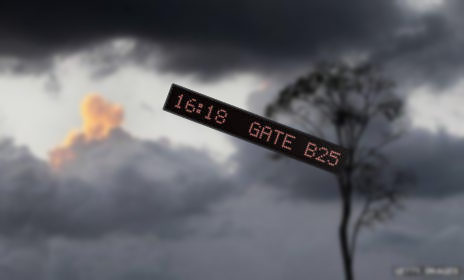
16:18
